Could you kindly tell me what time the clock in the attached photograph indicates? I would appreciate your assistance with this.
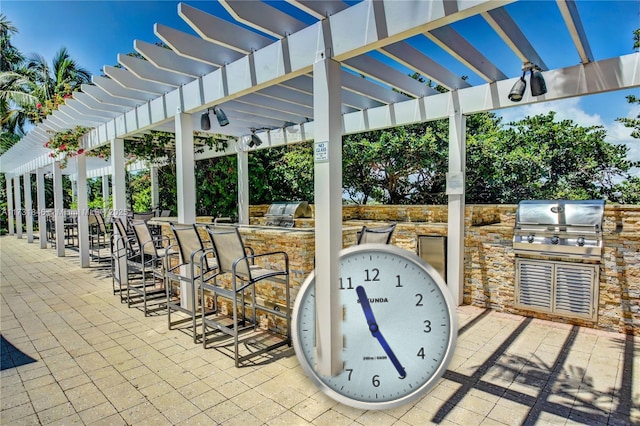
11:25
